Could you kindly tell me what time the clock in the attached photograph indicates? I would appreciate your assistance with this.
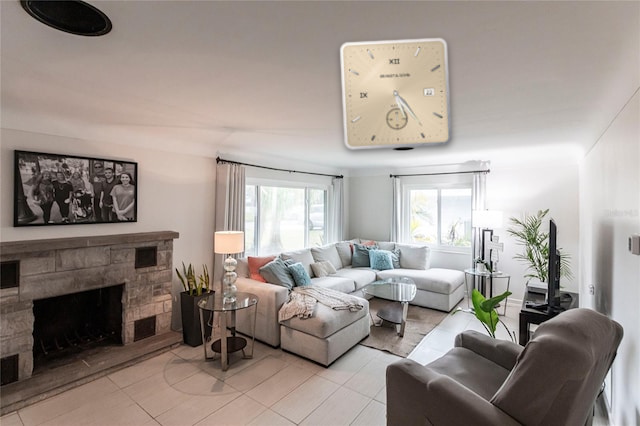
5:24
